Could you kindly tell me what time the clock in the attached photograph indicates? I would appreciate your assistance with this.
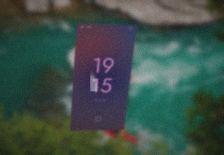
19:15
